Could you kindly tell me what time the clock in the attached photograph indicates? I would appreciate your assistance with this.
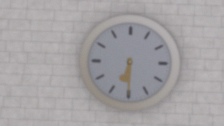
6:30
